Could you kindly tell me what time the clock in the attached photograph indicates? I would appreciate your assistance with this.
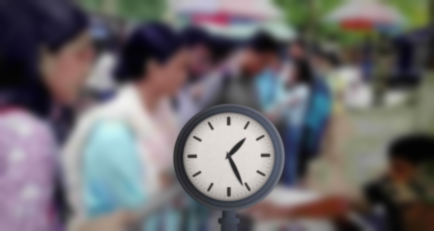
1:26
